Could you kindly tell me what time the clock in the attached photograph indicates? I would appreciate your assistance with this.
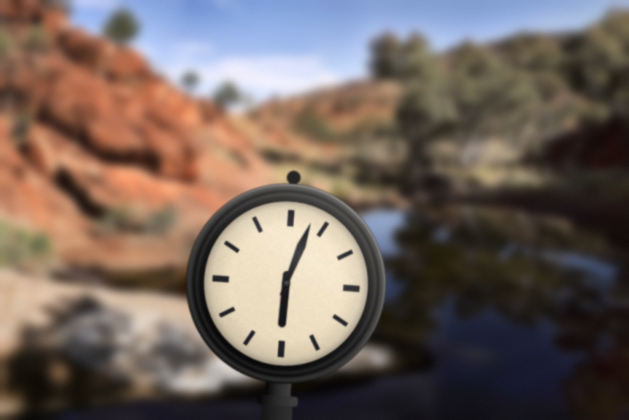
6:03
